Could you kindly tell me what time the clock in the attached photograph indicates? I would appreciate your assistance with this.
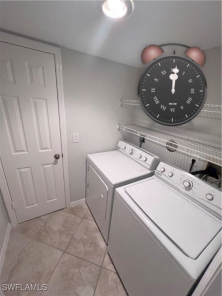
12:01
